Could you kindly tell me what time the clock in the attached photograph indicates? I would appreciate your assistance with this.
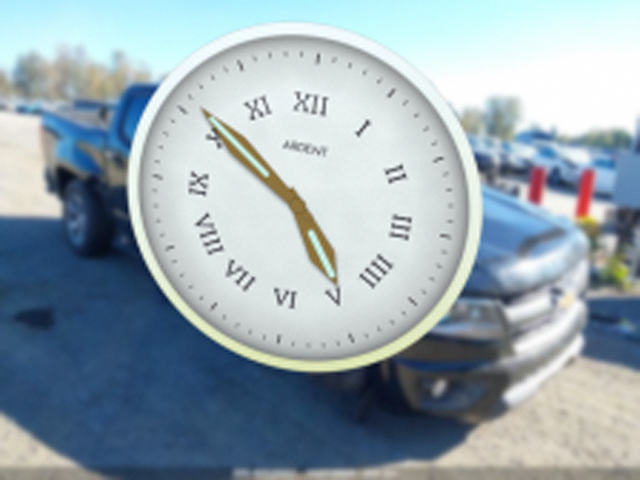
4:51
